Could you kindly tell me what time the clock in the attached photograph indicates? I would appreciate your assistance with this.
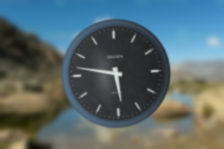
5:47
